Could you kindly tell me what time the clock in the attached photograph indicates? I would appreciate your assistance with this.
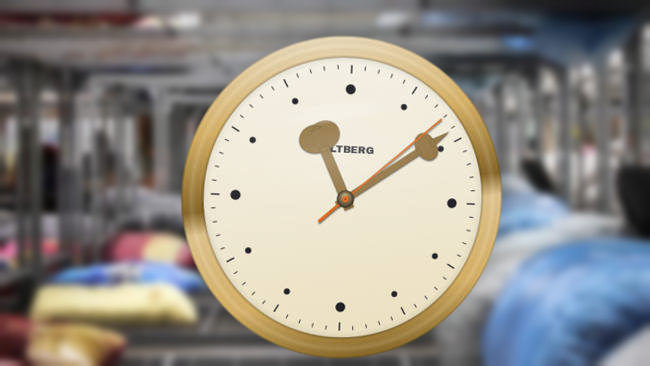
11:09:08
